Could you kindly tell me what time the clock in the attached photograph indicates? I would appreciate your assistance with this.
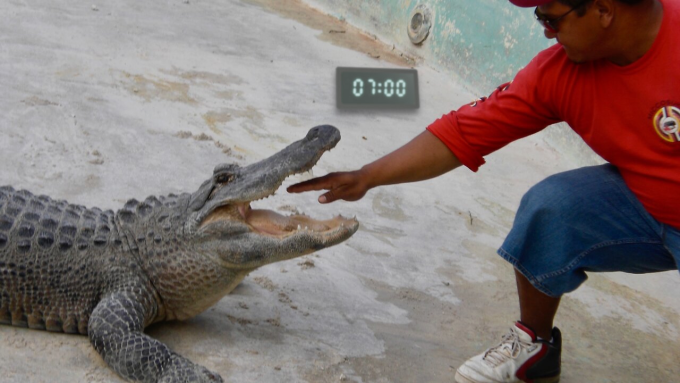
7:00
